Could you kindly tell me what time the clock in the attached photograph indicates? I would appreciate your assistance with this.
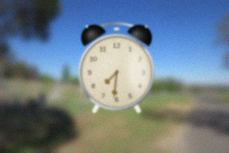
7:31
